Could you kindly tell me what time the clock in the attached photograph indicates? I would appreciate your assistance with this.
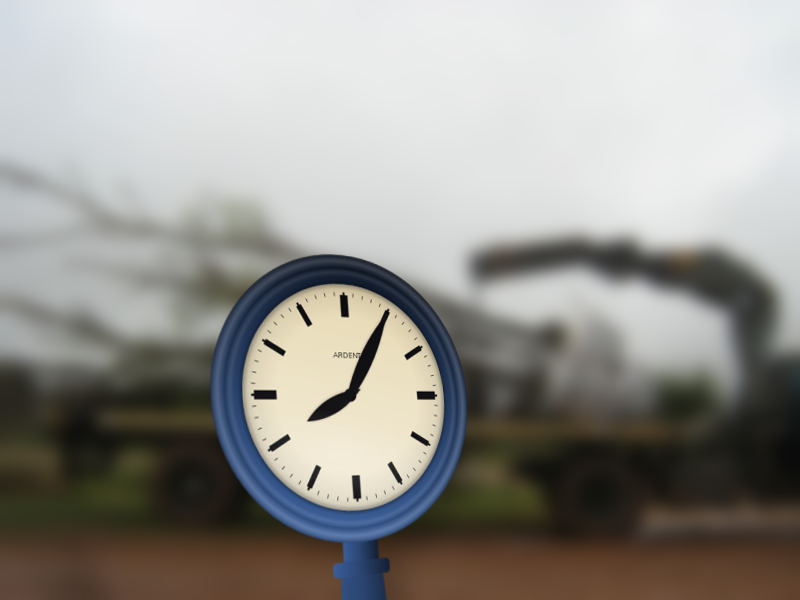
8:05
